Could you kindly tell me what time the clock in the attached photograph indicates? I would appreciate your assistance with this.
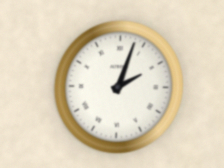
2:03
